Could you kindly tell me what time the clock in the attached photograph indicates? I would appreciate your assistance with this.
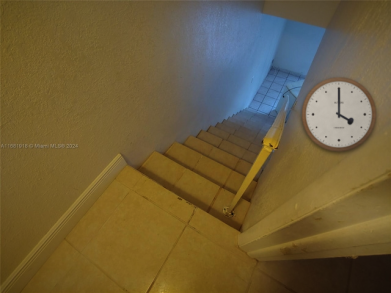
4:00
